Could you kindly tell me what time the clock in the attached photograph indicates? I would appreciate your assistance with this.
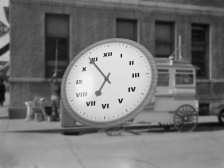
6:54
